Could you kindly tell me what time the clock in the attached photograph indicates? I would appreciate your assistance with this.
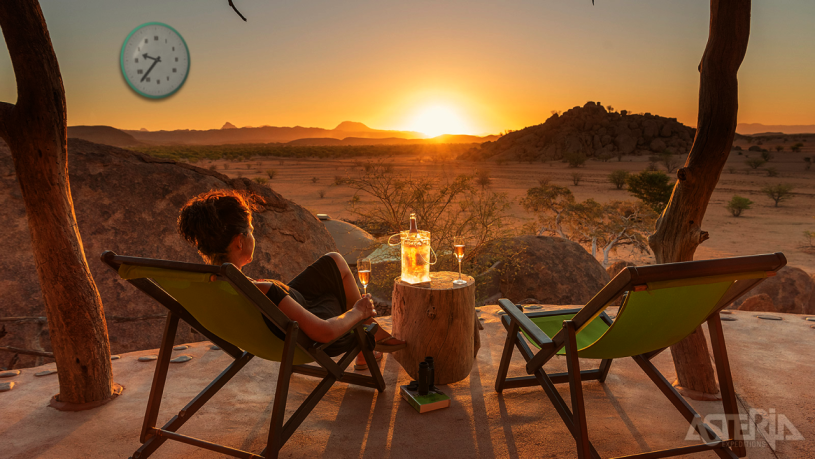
9:37
